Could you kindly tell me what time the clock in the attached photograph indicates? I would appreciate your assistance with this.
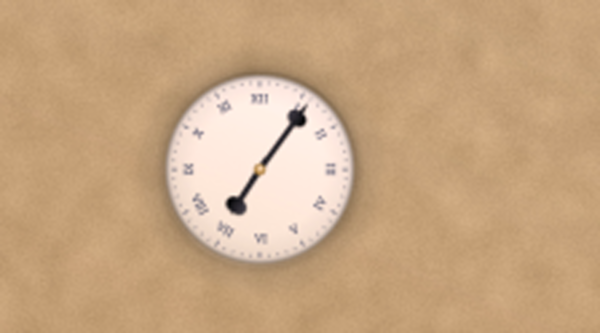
7:06
